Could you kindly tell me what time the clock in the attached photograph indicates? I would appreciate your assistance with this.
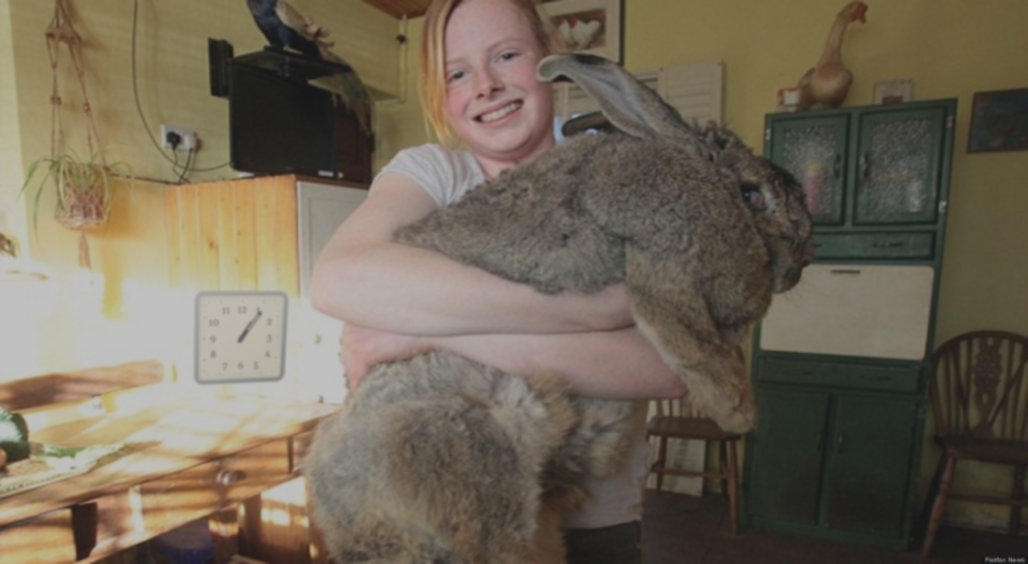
1:06
